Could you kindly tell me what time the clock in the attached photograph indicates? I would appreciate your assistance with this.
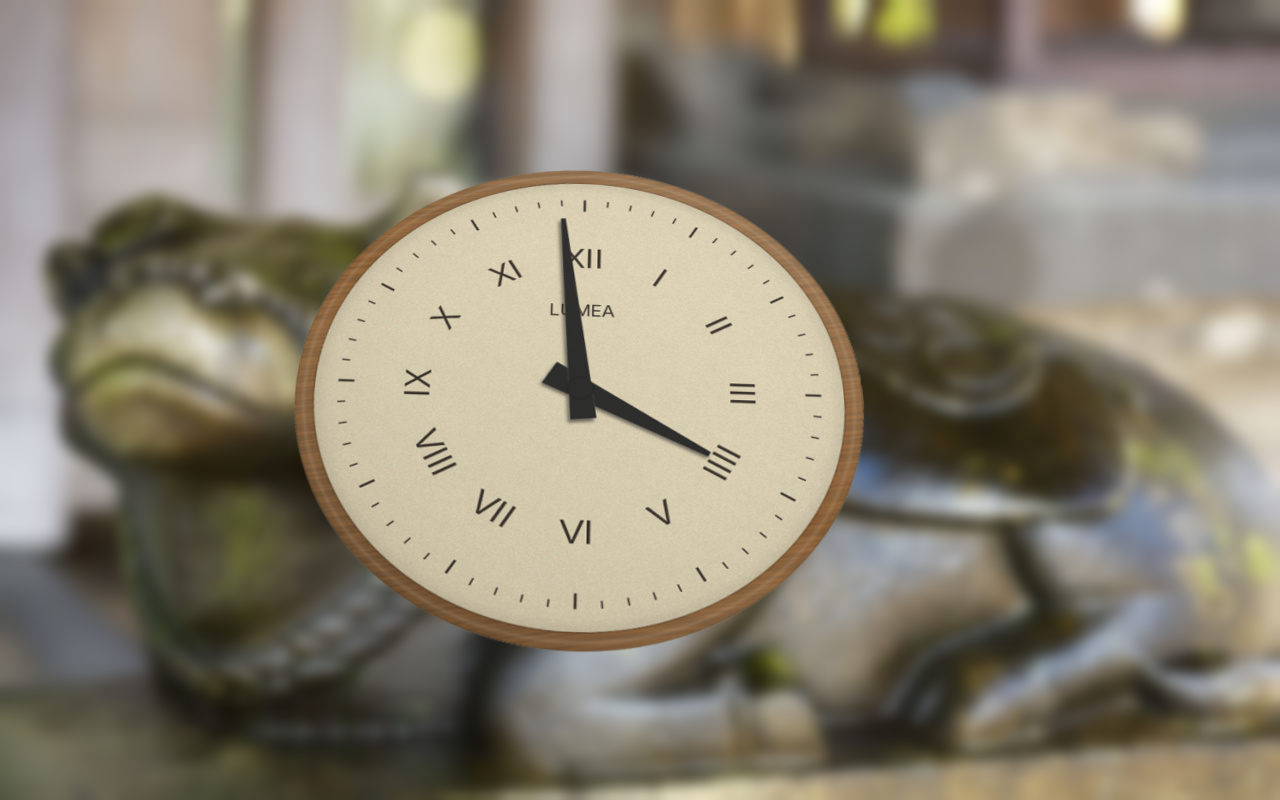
3:59
